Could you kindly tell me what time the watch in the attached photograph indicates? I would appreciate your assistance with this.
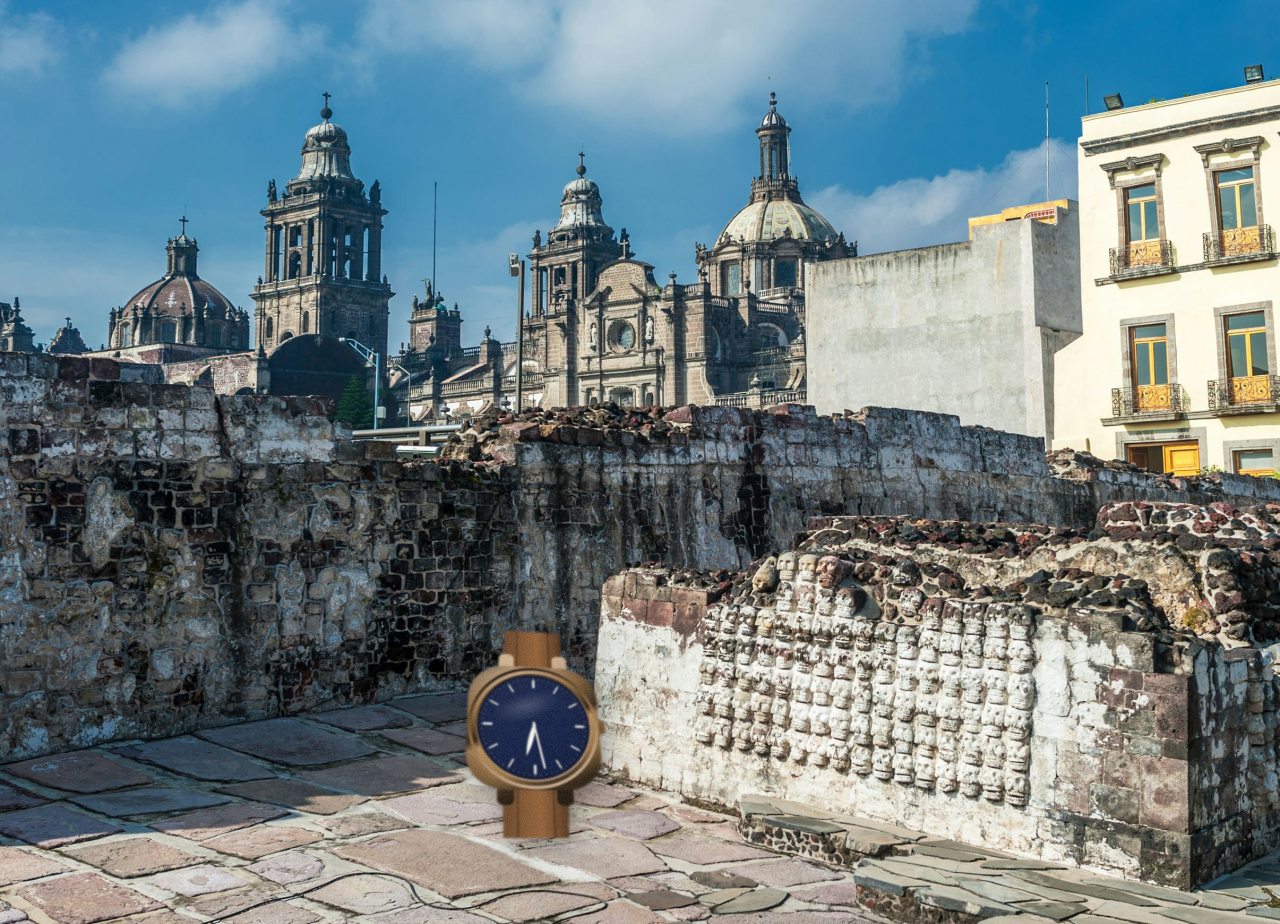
6:28
